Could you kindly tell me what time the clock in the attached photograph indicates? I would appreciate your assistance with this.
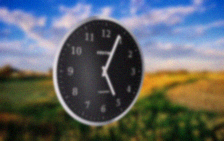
5:04
